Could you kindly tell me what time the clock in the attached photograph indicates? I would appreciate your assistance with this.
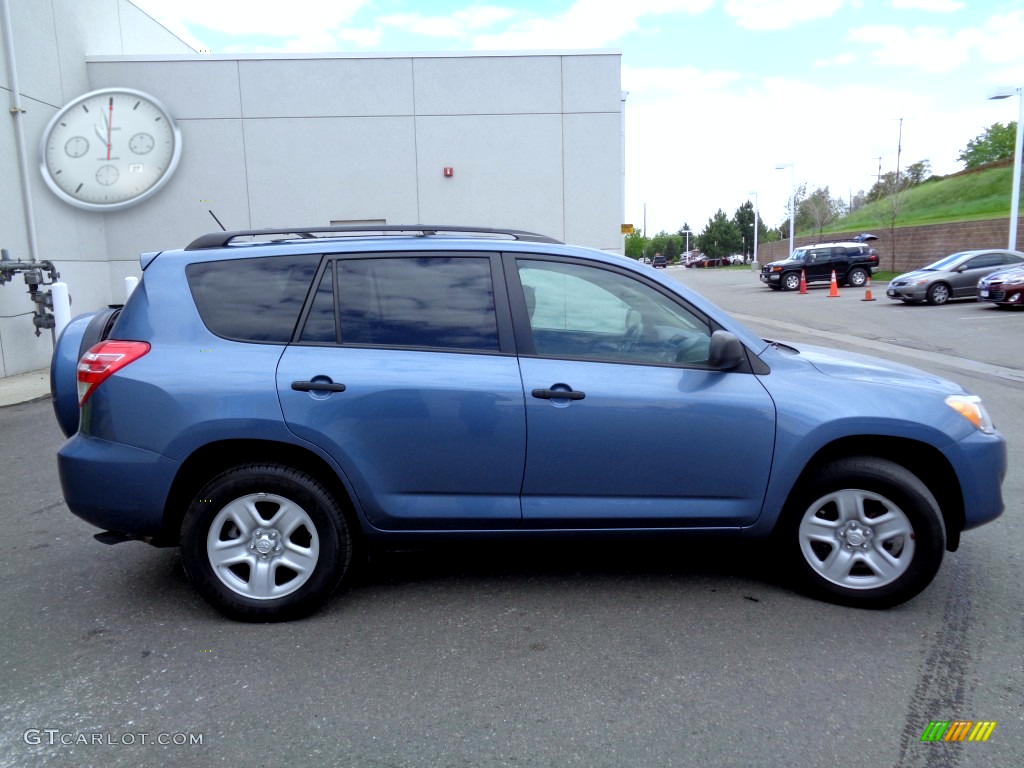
10:58
